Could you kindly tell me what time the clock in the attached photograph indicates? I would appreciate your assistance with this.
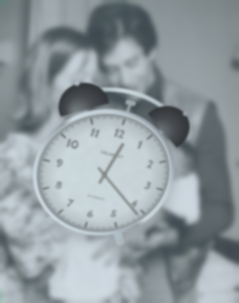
12:21
